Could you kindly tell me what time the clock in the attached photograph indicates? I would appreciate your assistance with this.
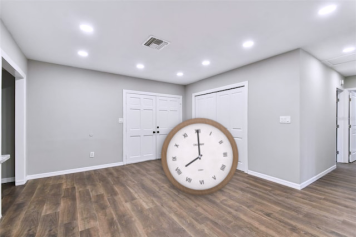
8:00
